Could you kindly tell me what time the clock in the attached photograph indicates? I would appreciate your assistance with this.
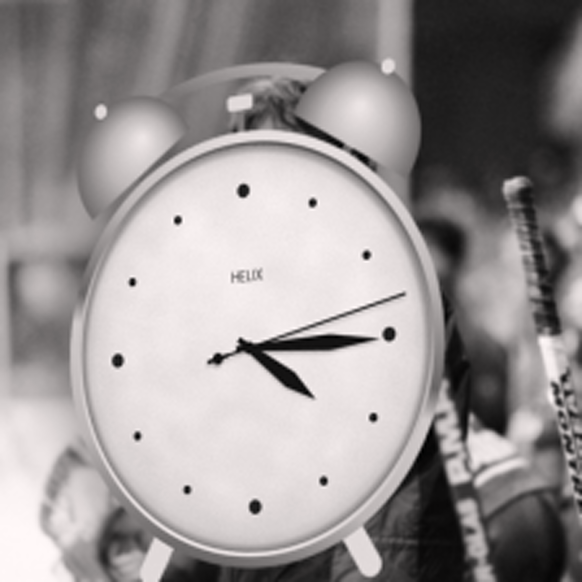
4:15:13
